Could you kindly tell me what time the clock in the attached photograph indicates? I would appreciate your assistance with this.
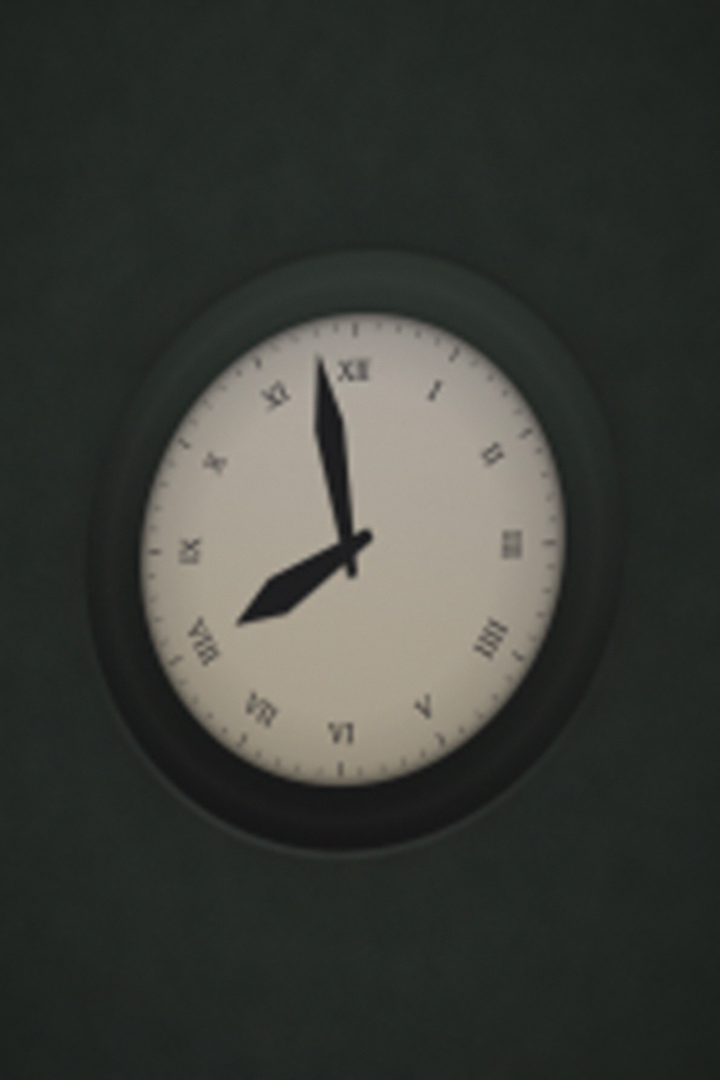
7:58
